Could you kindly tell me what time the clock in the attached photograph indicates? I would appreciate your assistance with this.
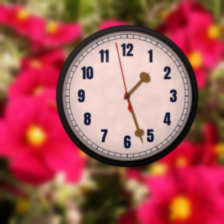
1:26:58
